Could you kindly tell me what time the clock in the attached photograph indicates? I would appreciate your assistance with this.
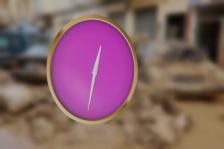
12:32
